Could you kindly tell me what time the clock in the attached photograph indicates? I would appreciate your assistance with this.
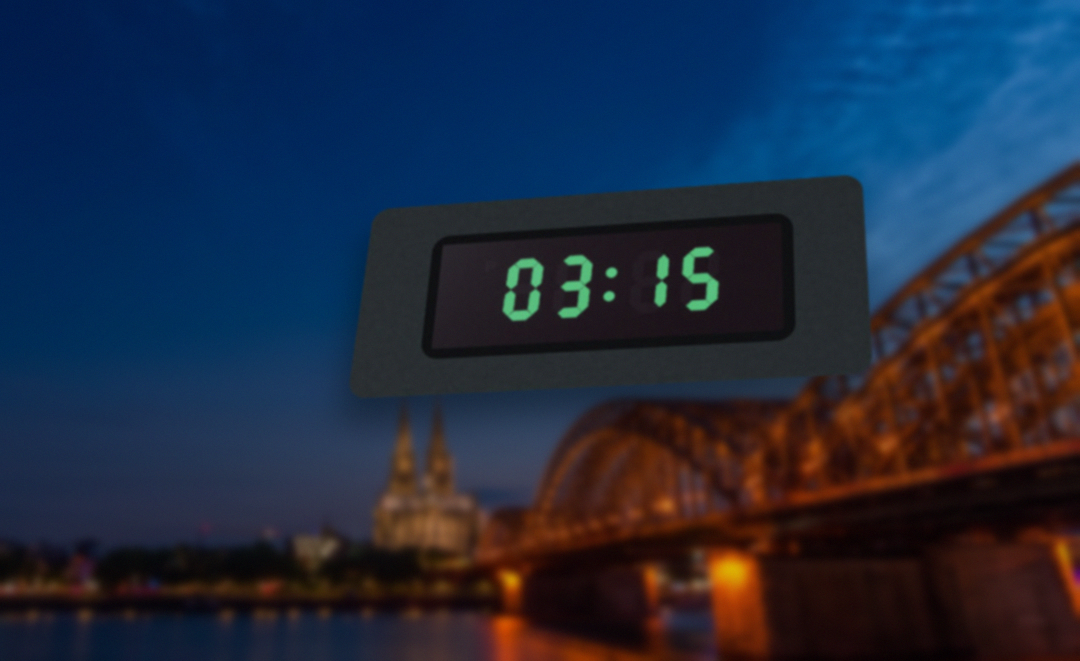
3:15
